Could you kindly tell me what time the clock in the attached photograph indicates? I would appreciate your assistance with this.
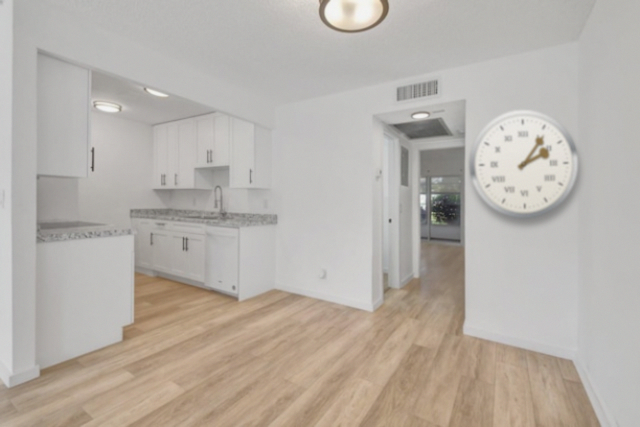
2:06
